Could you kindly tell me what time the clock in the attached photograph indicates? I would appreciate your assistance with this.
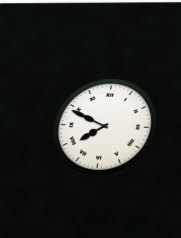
7:49
